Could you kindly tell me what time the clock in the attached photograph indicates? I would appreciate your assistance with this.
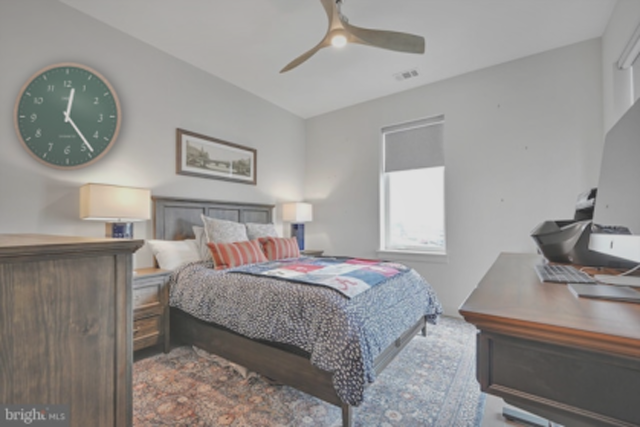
12:24
